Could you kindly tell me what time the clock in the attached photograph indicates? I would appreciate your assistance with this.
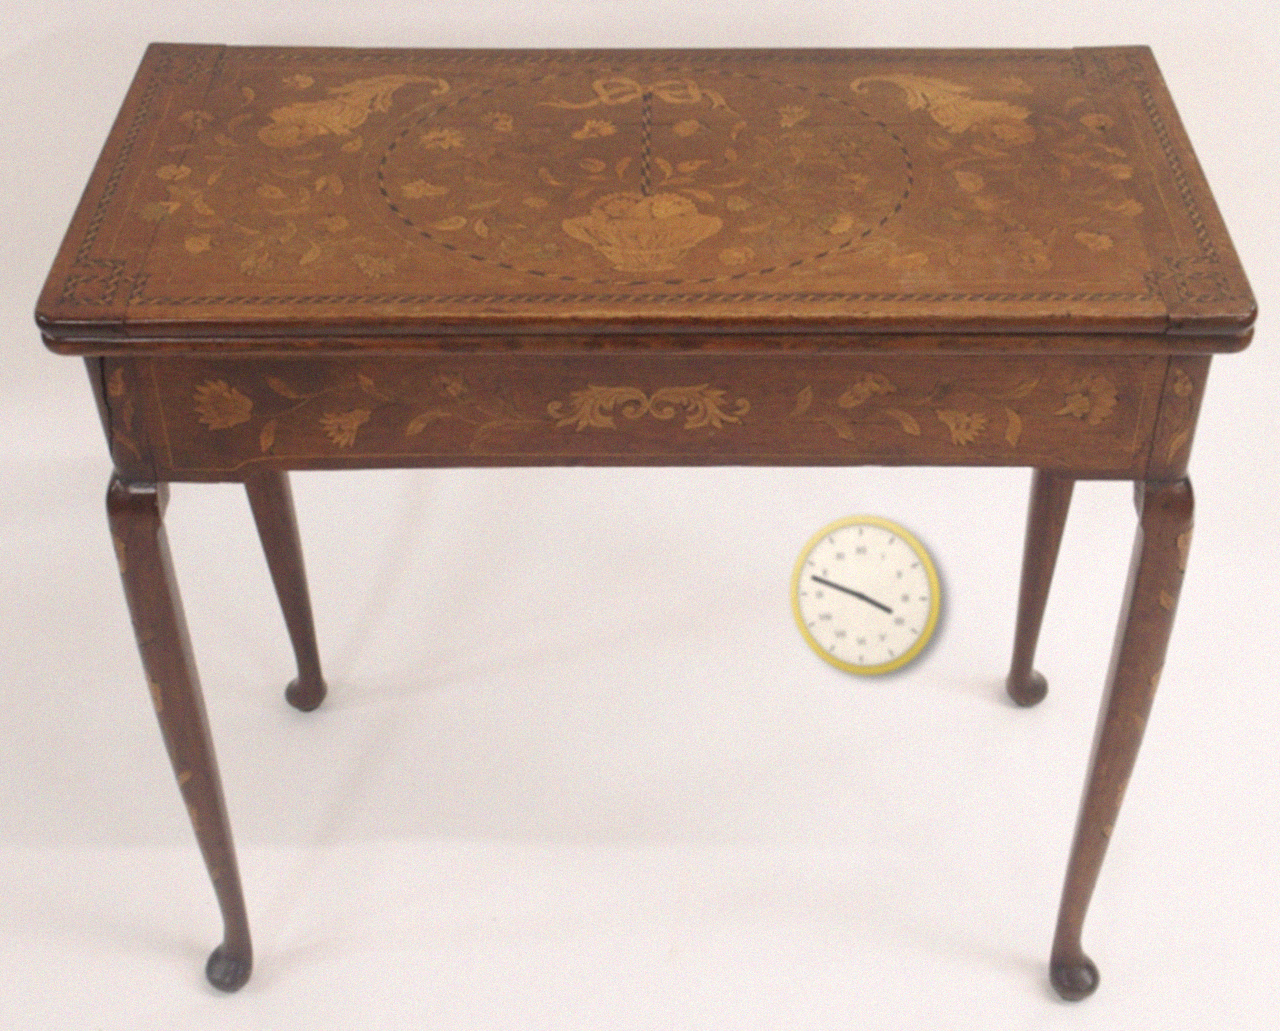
3:48
